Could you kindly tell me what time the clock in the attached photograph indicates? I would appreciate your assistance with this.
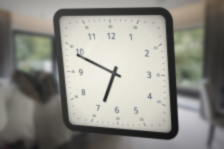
6:49
